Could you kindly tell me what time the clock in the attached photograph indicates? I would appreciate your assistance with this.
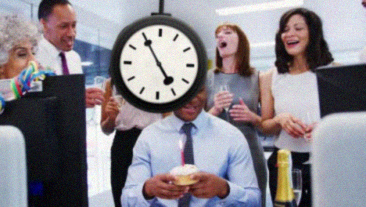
4:55
